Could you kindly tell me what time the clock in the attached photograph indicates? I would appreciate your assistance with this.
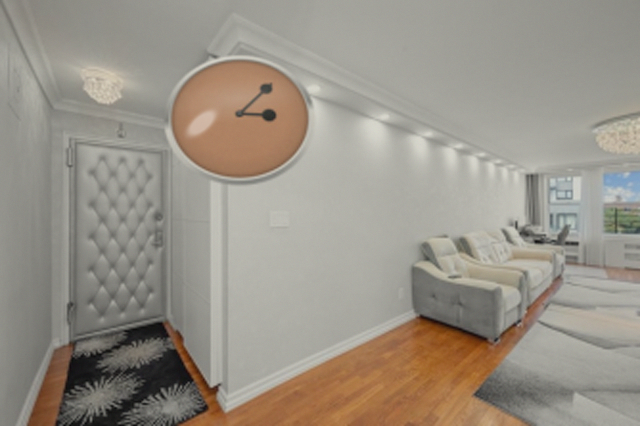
3:07
